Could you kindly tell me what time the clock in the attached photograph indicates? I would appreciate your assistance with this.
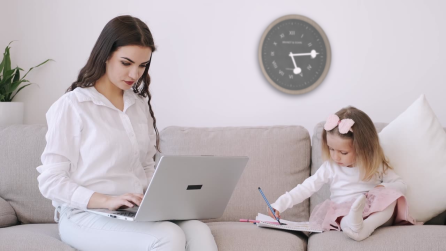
5:14
